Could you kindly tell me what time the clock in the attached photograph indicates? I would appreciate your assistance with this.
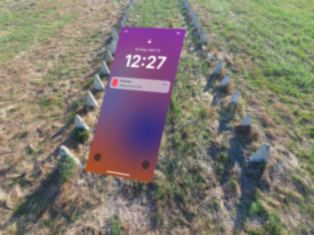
12:27
